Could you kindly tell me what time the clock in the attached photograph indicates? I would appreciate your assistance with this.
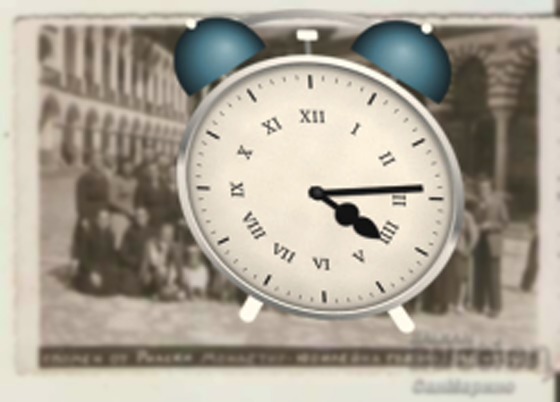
4:14
